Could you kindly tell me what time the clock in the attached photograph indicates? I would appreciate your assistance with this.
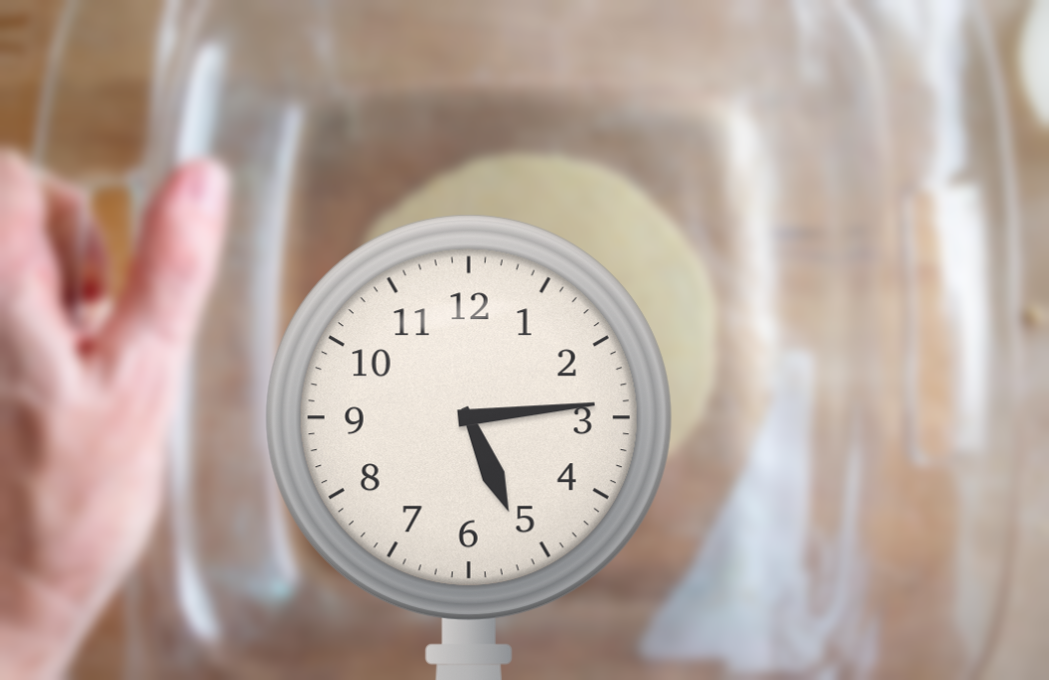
5:14
